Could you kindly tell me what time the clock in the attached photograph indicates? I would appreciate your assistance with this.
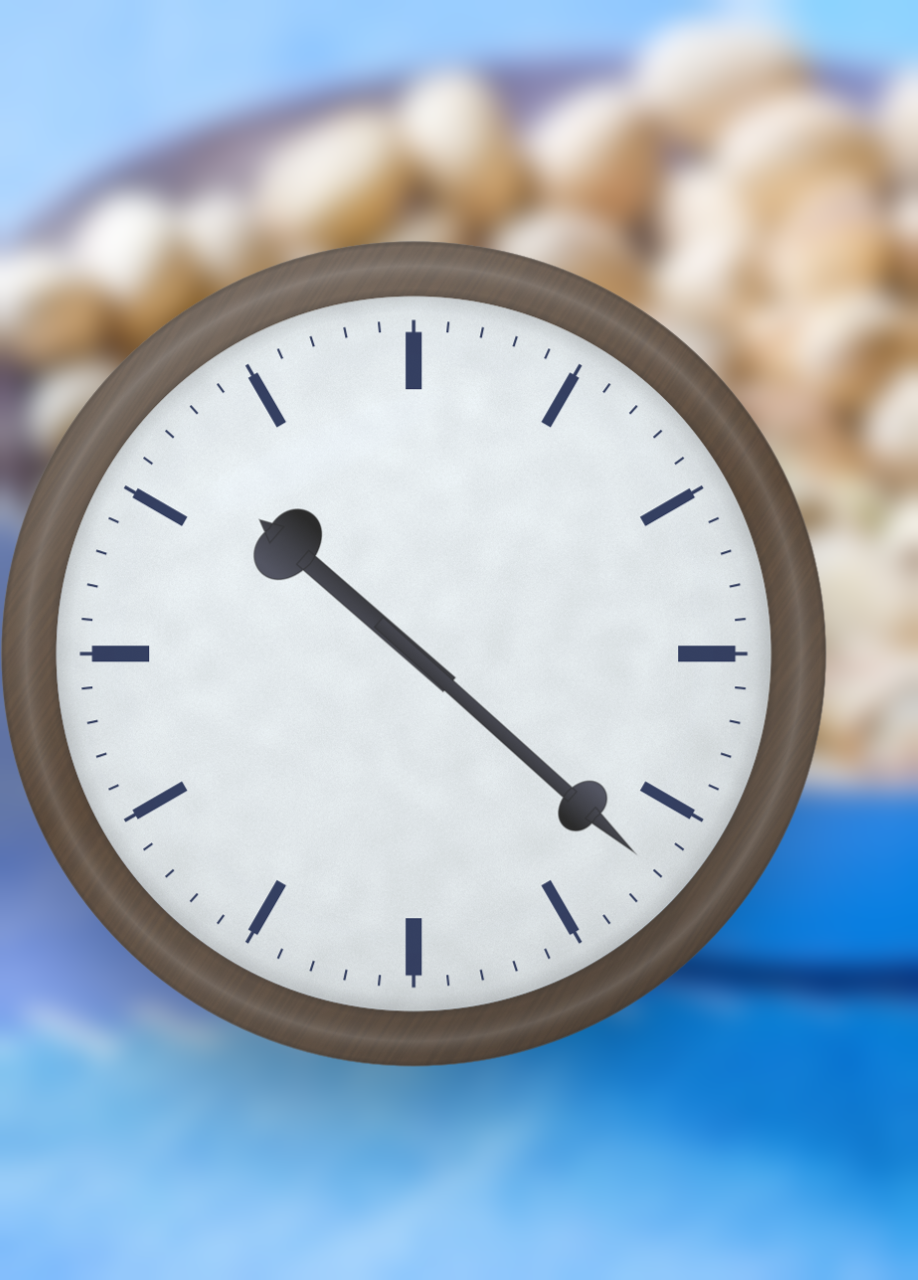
10:22
